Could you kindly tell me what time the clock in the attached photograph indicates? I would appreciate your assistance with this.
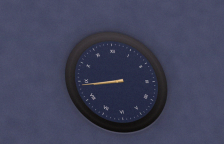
8:44
